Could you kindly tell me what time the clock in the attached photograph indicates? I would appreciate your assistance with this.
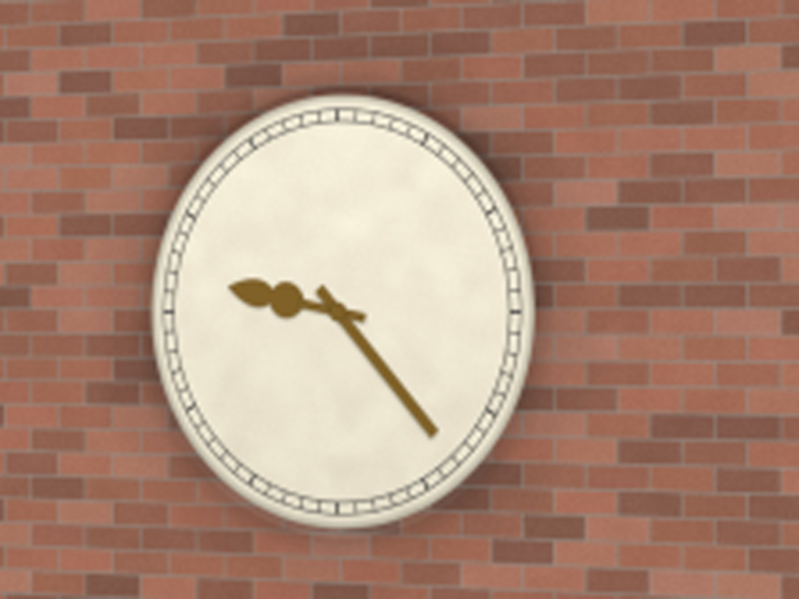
9:23
